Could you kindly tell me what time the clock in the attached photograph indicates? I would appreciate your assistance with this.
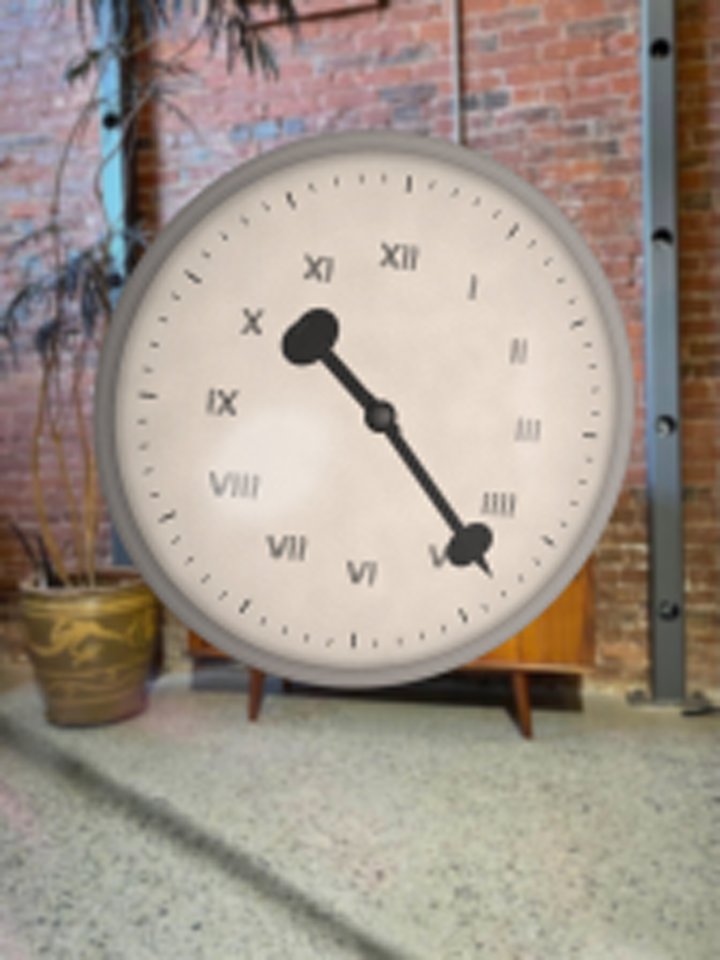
10:23
